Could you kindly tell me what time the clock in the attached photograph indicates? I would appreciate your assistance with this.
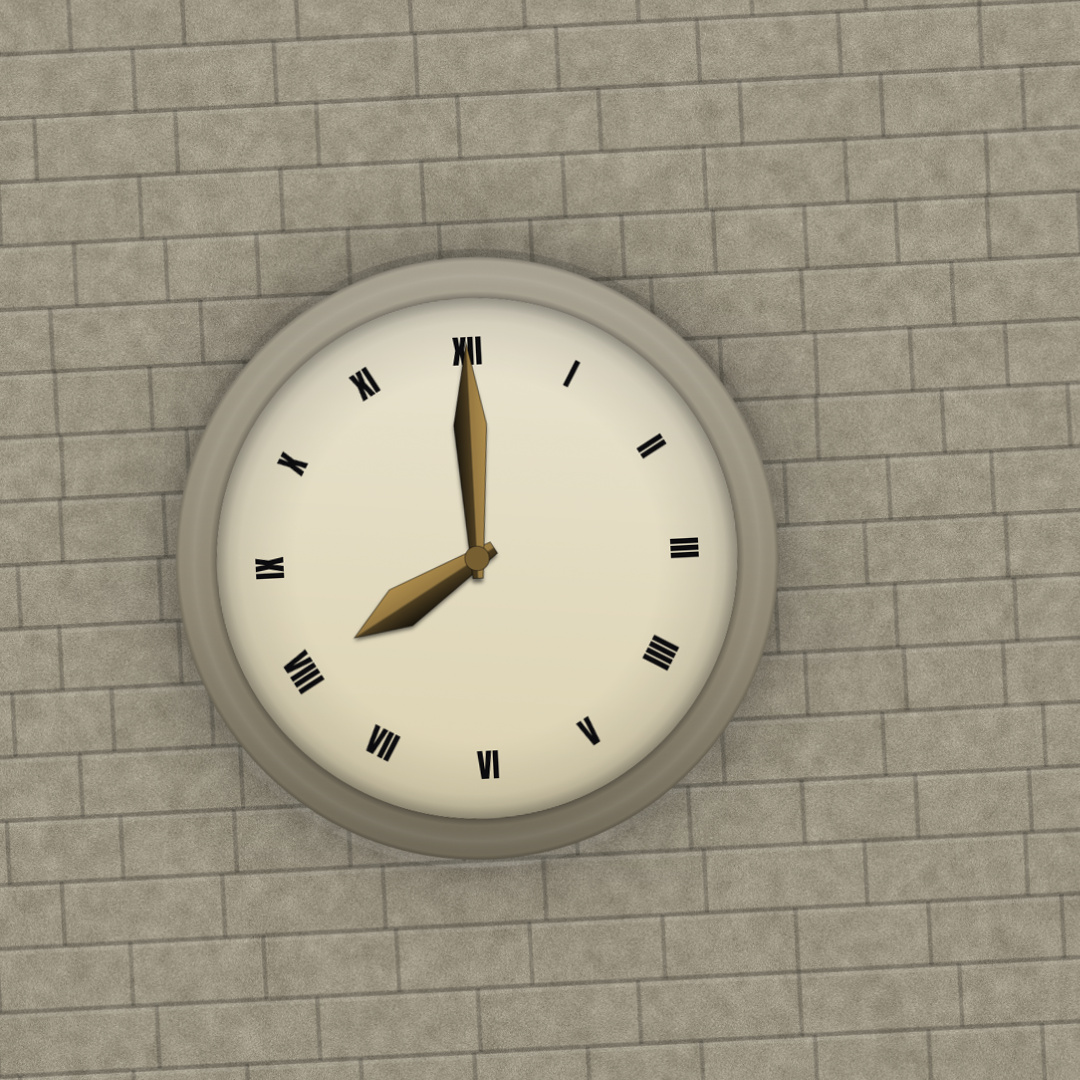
8:00
